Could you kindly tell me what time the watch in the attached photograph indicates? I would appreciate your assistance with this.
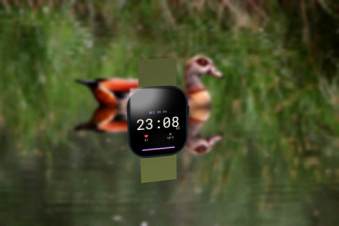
23:08
